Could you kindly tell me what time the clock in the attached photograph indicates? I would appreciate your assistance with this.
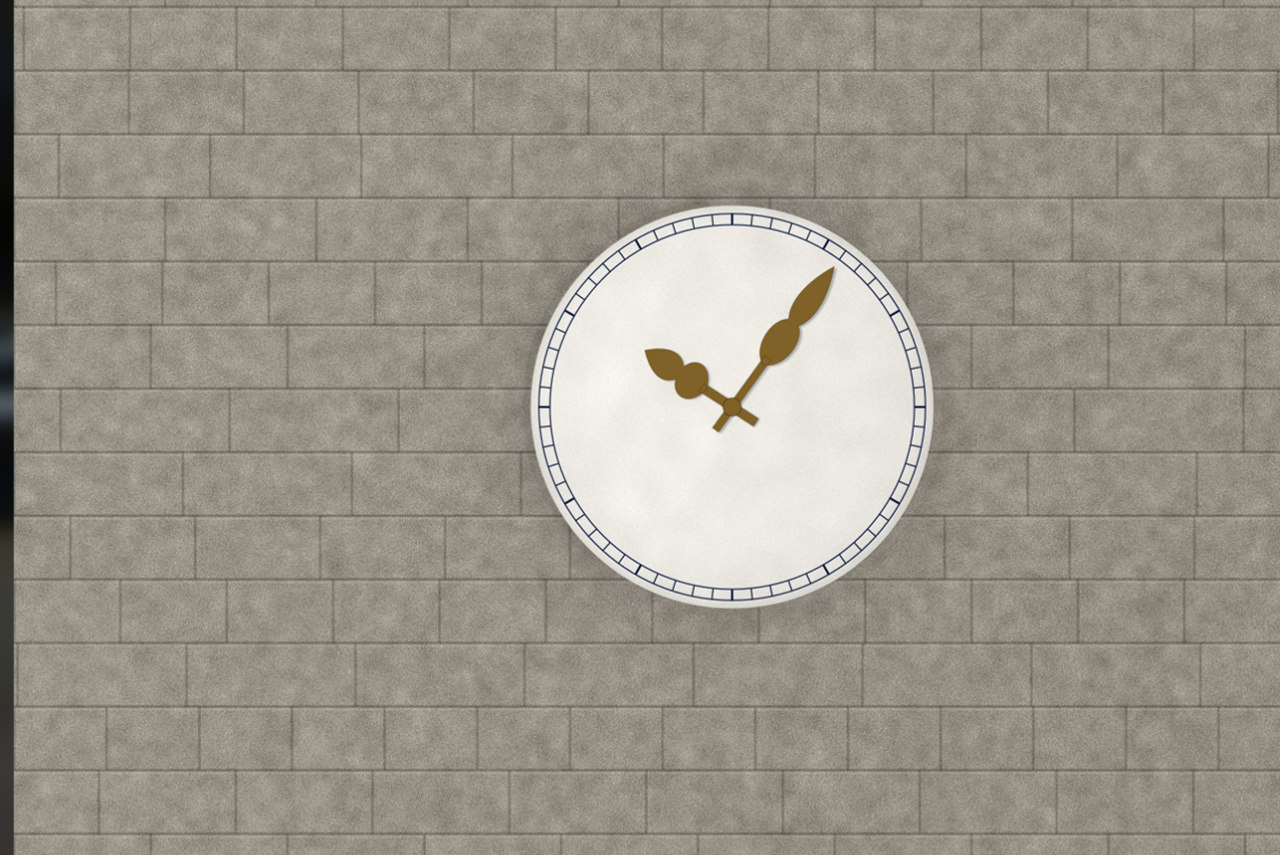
10:06
